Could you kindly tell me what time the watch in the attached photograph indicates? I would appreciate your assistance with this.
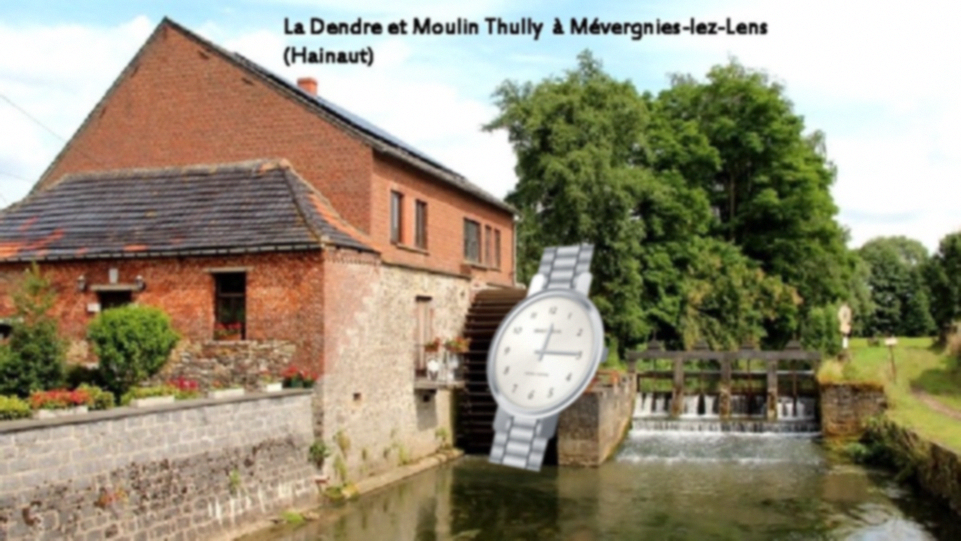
12:15
